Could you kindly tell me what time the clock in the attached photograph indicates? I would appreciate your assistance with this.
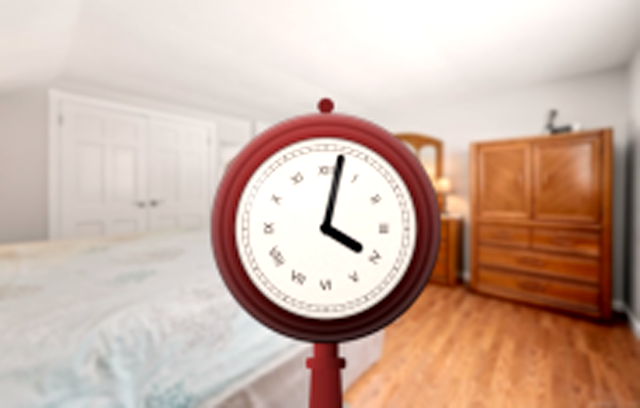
4:02
